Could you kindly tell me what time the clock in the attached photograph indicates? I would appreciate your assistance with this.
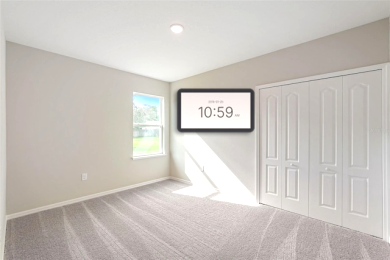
10:59
